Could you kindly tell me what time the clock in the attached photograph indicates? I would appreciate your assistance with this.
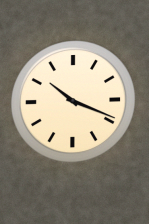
10:19
